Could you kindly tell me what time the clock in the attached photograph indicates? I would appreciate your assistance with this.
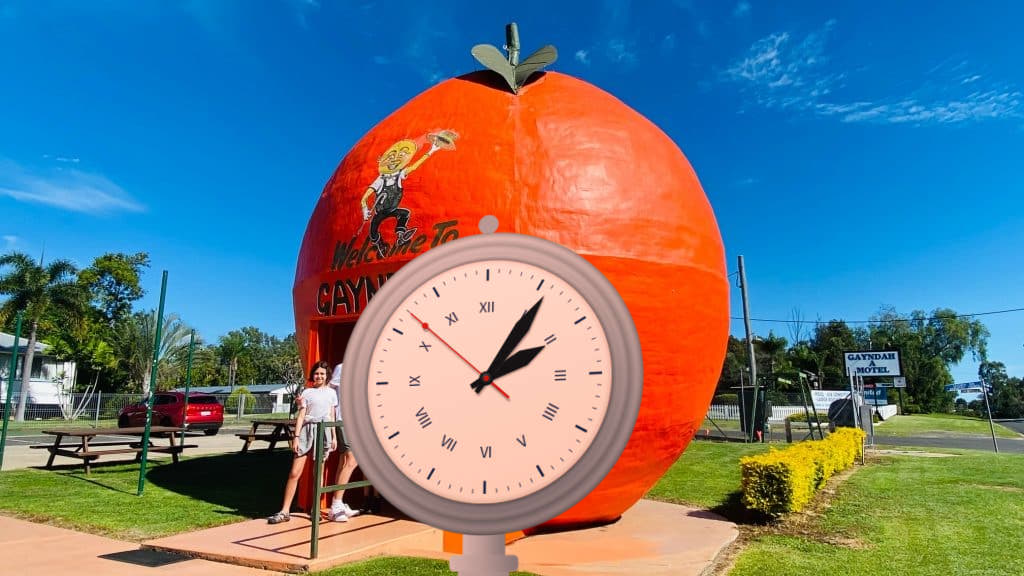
2:05:52
